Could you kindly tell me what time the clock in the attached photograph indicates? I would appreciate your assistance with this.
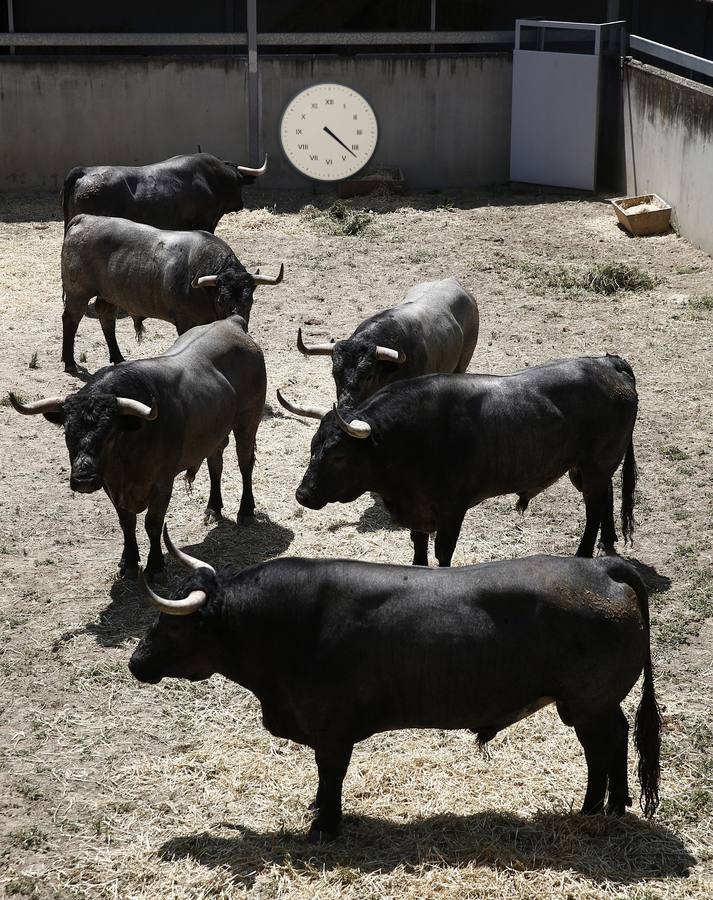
4:22
